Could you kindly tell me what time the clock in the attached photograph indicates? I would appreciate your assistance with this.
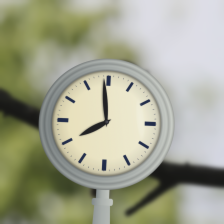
7:59
